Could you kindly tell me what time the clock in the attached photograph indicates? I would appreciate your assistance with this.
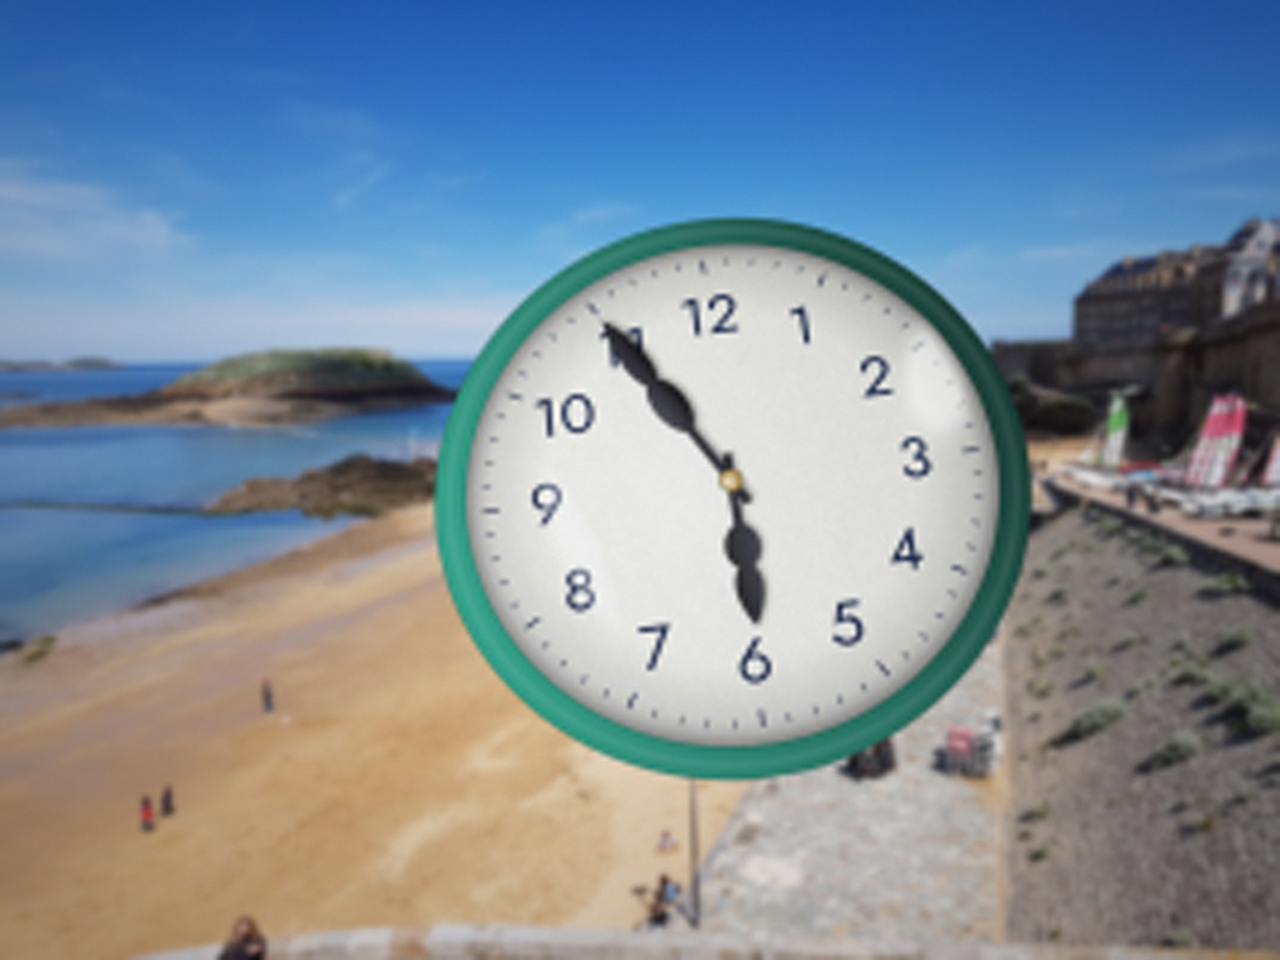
5:55
